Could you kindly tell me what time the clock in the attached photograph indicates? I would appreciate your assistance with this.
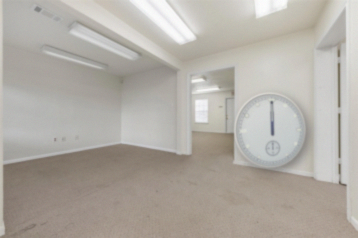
12:00
